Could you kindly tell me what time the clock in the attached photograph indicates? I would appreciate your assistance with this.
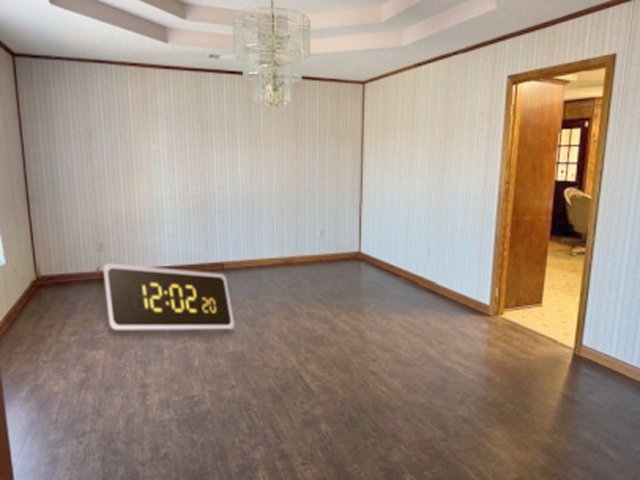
12:02:20
